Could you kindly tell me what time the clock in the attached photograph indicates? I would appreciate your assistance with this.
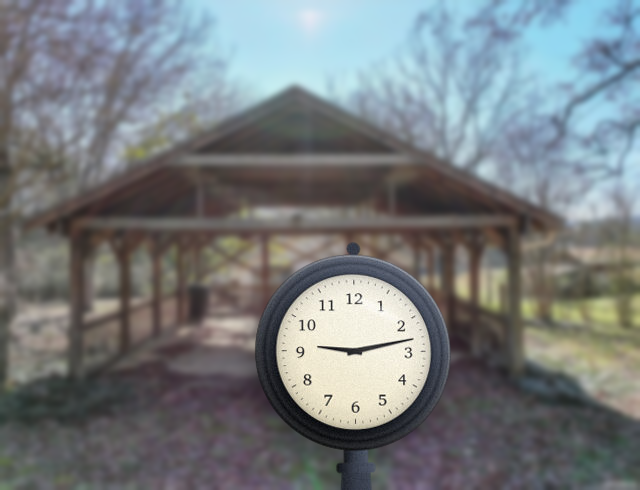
9:13
